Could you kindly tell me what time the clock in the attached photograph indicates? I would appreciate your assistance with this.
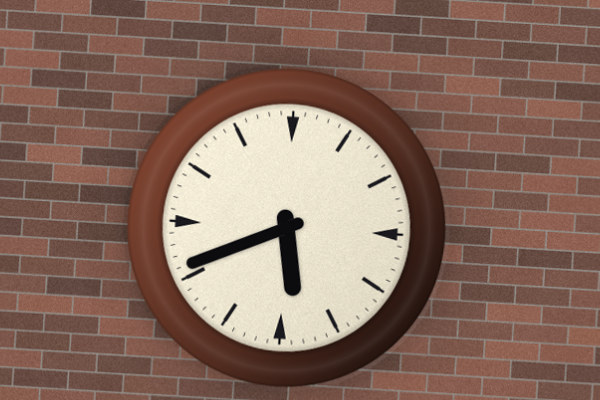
5:41
